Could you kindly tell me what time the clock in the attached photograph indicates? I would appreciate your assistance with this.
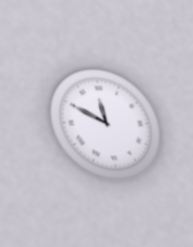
11:50
